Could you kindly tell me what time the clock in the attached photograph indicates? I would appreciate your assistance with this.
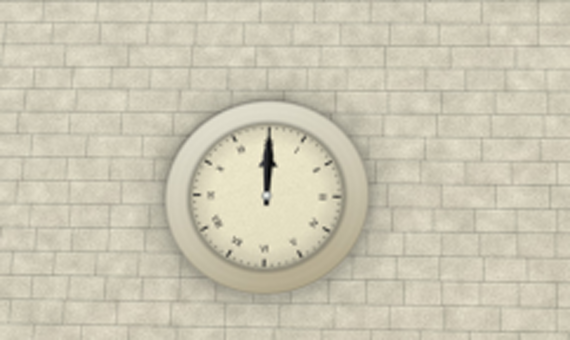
12:00
